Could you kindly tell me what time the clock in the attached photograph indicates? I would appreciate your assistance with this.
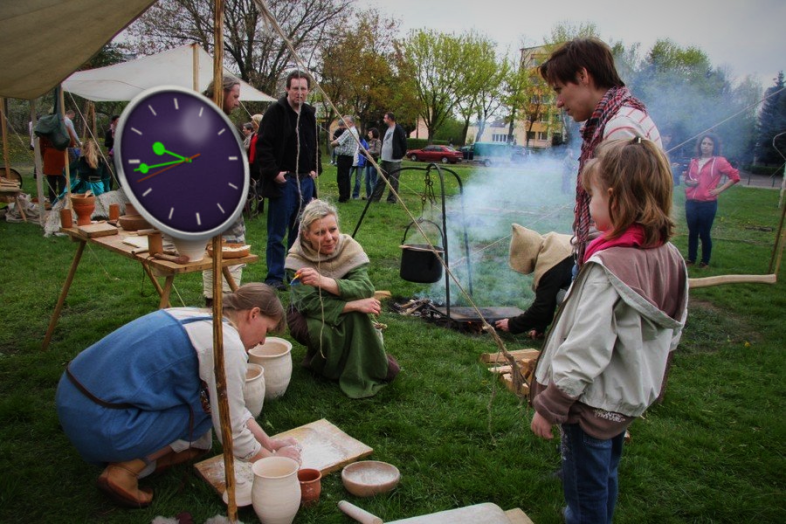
9:43:42
